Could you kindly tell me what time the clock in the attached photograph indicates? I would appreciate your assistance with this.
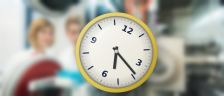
5:19
